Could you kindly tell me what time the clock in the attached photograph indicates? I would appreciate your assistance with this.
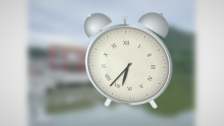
6:37
